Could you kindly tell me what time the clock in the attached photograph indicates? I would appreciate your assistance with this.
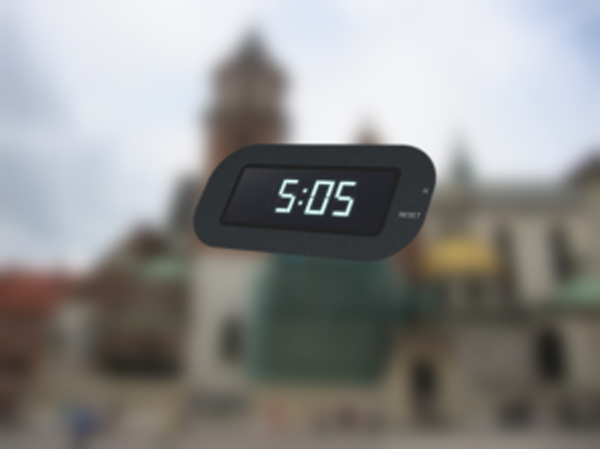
5:05
